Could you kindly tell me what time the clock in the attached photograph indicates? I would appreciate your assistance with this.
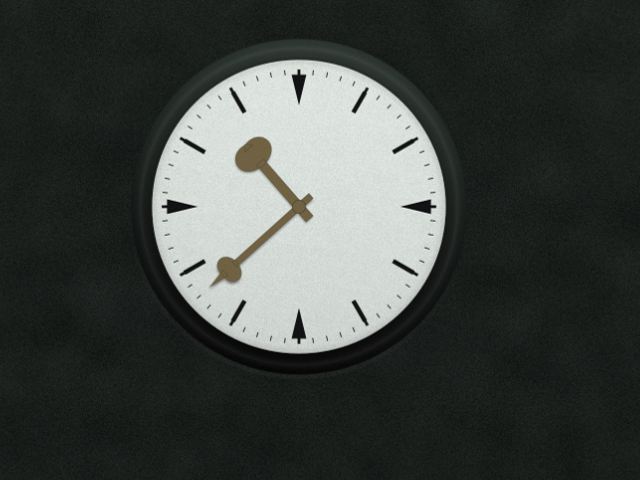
10:38
